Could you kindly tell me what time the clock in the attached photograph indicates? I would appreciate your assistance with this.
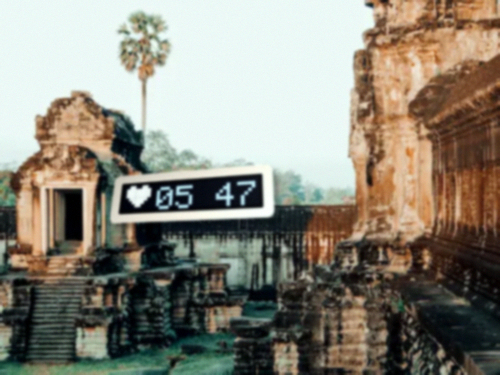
5:47
